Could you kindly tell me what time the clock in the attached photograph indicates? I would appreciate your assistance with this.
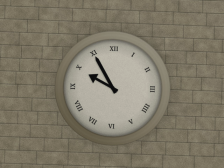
9:55
